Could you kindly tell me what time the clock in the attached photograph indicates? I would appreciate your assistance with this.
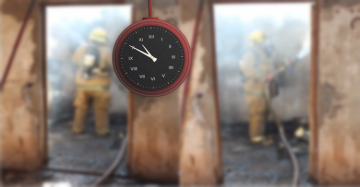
10:50
